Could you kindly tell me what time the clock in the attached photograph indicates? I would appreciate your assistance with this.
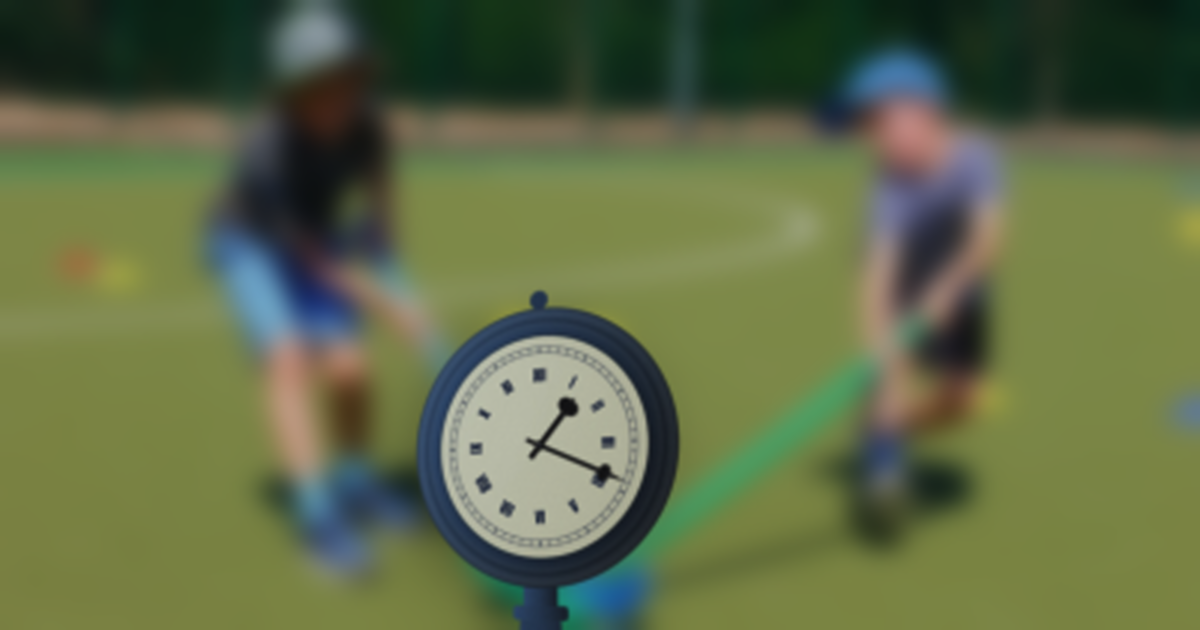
1:19
